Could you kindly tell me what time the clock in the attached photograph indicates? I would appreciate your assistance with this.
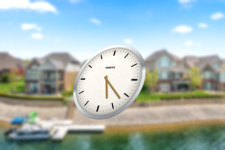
5:22
